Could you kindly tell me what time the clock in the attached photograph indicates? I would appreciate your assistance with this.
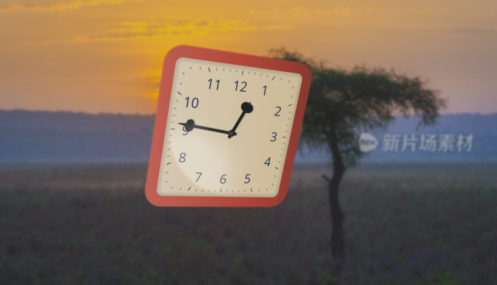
12:46
